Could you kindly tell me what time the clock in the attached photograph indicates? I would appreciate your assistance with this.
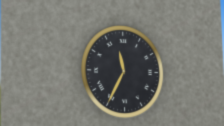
11:35
